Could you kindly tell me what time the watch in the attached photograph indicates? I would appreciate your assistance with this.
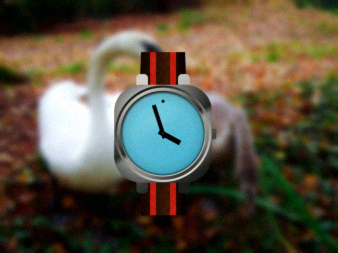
3:57
